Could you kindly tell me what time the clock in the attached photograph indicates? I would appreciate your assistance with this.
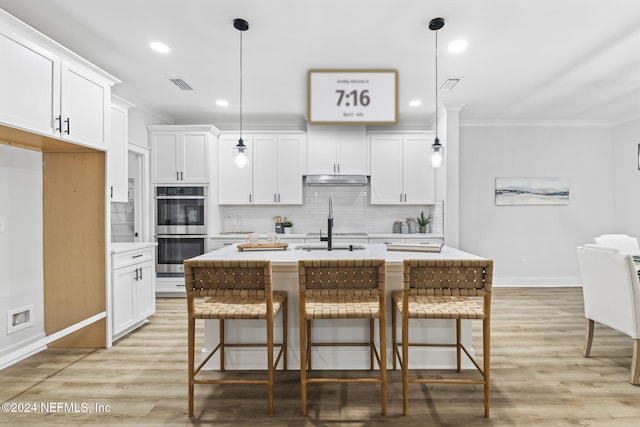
7:16
